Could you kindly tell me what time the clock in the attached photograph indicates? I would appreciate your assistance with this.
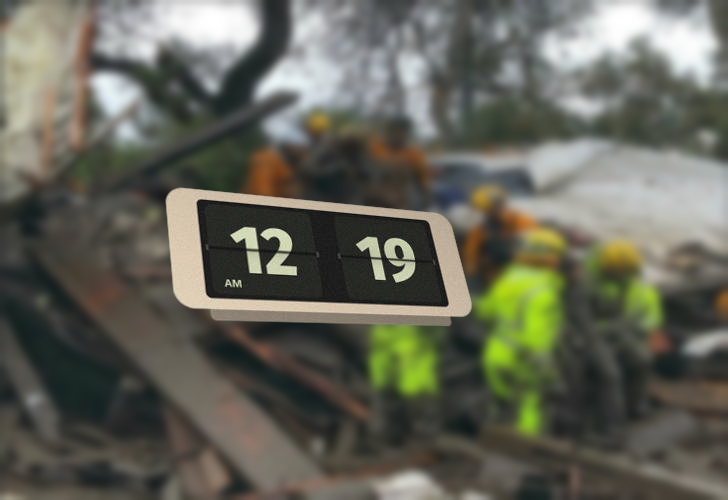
12:19
